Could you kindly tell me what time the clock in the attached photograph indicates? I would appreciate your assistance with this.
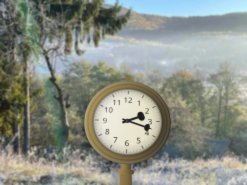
2:18
